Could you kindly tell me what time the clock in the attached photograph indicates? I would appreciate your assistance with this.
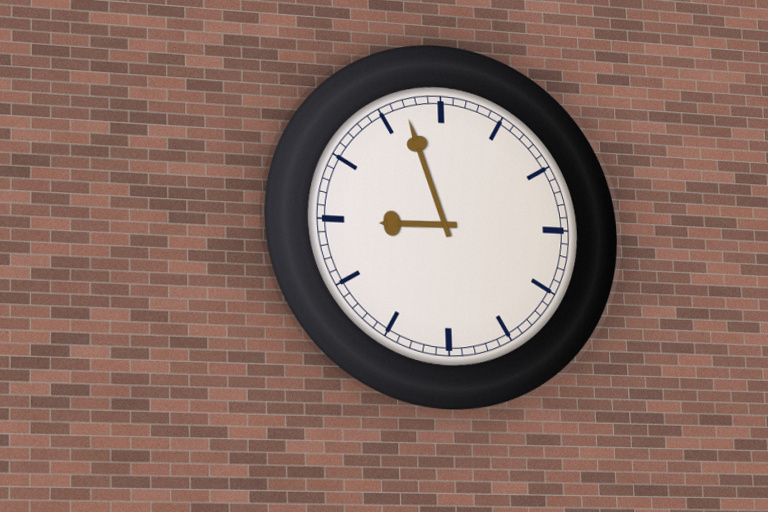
8:57
